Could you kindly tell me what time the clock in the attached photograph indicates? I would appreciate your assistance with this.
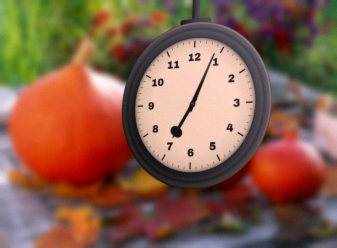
7:04
